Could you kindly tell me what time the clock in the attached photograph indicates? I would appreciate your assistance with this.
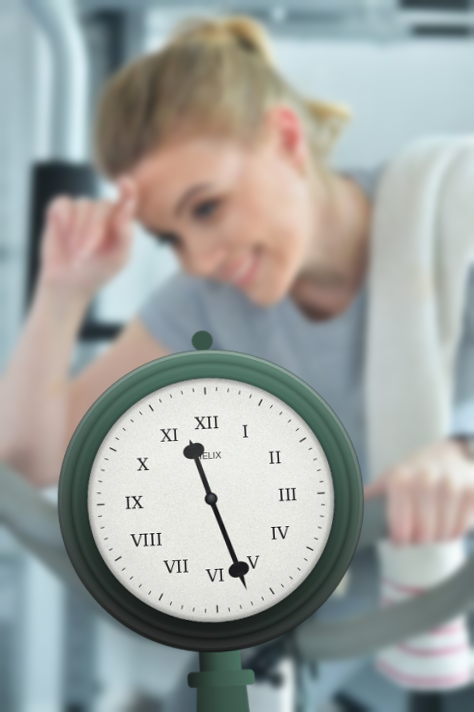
11:27
